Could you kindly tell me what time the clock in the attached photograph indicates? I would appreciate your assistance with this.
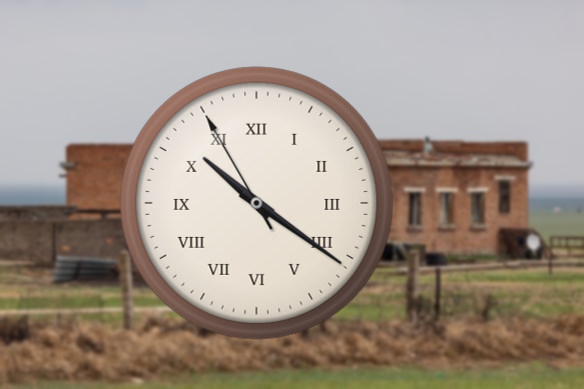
10:20:55
